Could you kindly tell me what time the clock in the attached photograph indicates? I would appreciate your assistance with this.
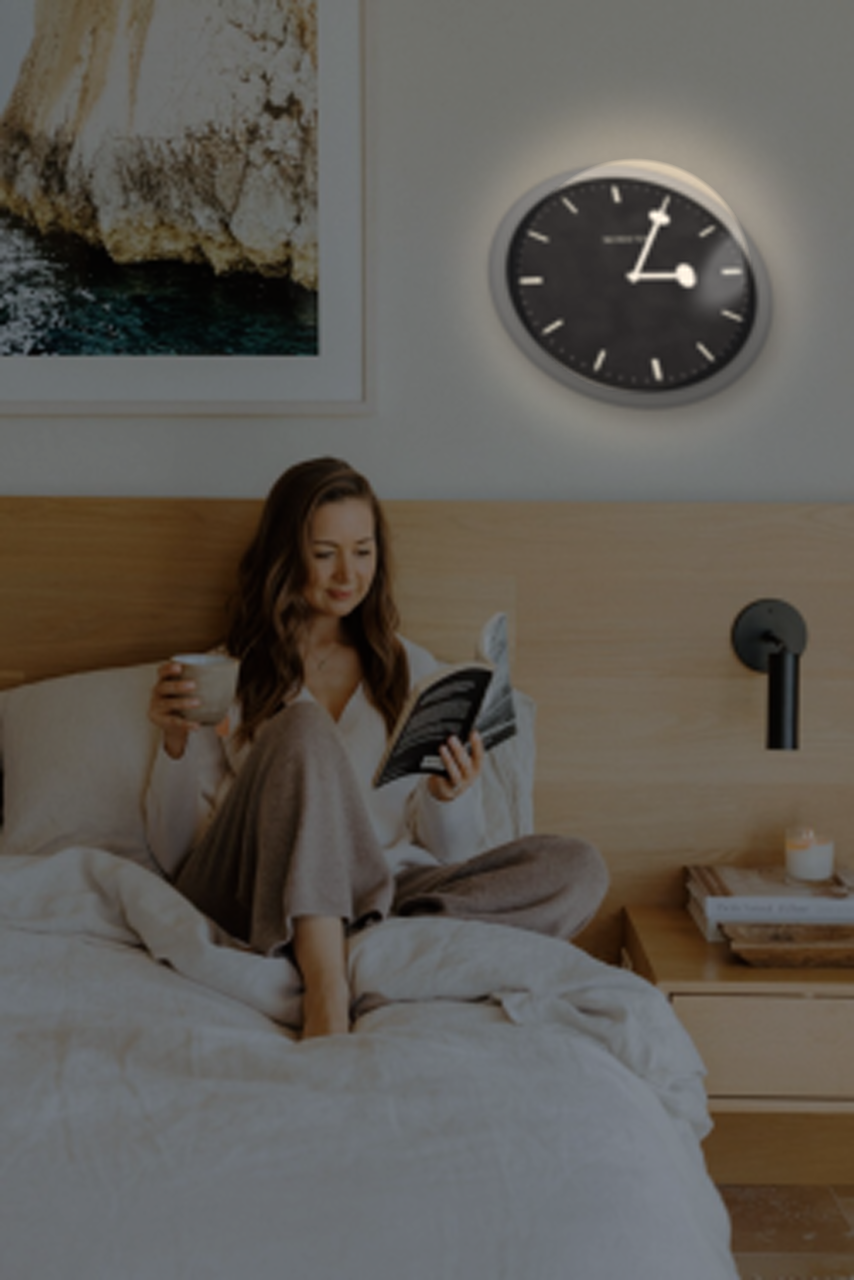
3:05
